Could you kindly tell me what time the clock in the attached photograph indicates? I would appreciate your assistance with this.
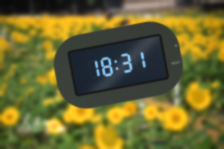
18:31
